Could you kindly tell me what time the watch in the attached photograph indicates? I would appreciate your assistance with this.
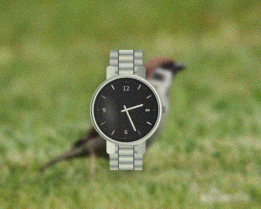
2:26
